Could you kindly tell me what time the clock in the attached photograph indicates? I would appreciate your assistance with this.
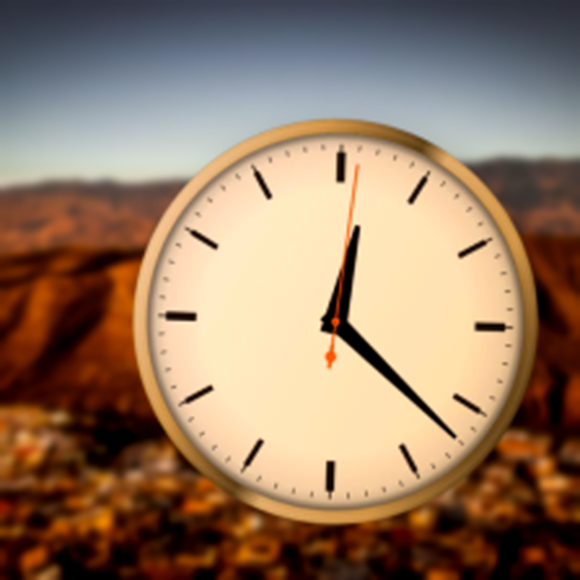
12:22:01
